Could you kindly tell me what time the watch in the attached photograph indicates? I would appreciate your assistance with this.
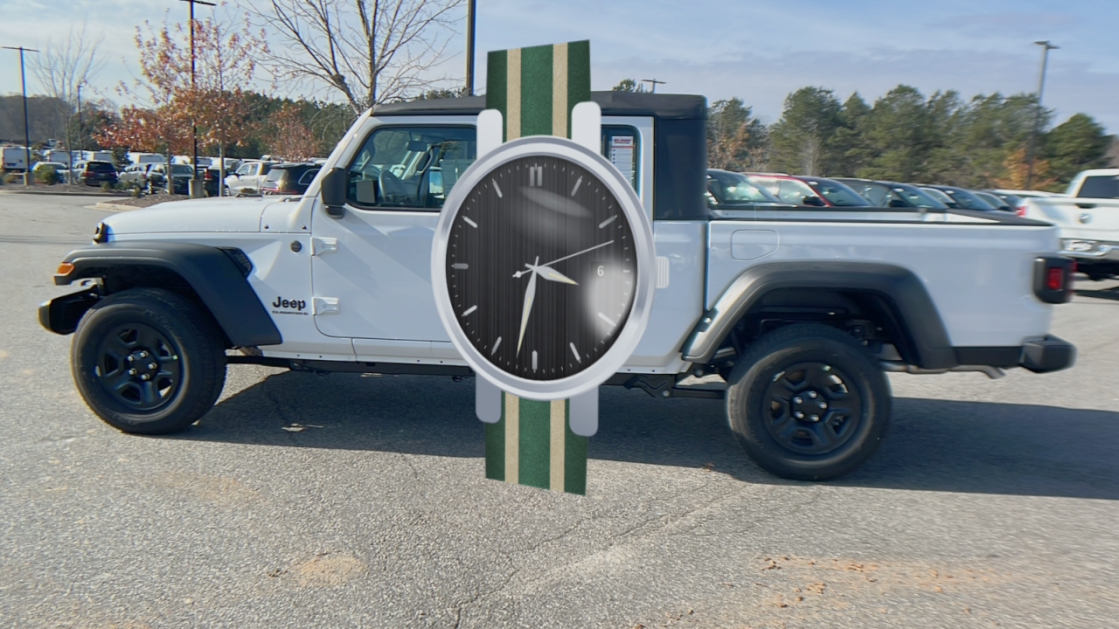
3:32:12
